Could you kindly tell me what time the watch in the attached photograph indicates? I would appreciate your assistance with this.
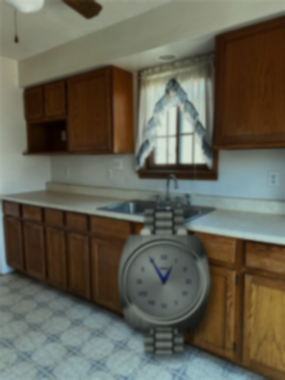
12:55
